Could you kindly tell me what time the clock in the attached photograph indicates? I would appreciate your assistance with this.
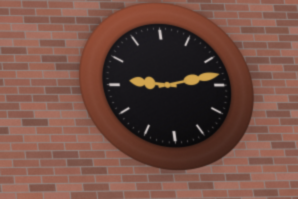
9:13
